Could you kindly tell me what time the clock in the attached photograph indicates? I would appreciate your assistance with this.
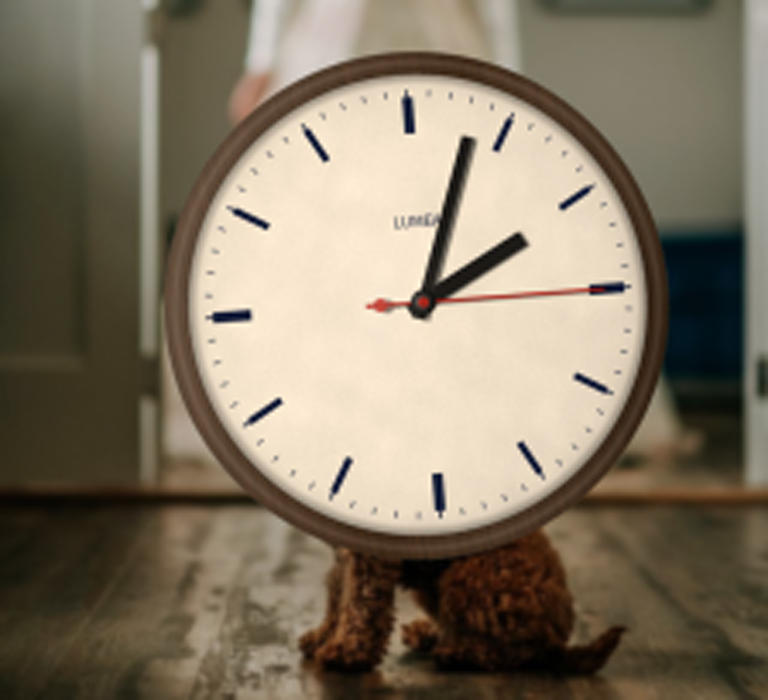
2:03:15
